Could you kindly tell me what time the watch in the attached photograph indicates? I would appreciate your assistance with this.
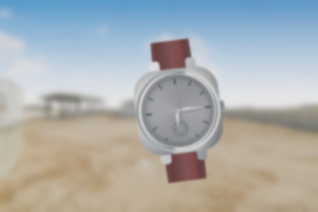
6:15
